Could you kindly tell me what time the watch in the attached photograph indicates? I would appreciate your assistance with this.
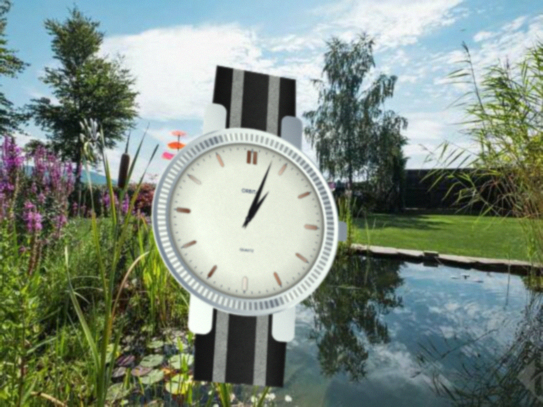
1:03
